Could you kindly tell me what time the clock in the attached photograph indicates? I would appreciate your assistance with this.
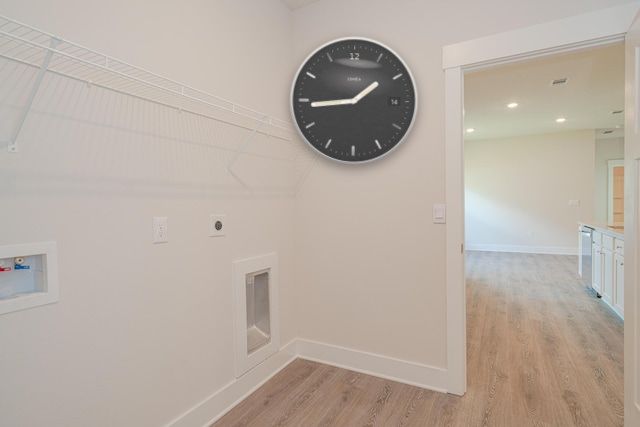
1:44
